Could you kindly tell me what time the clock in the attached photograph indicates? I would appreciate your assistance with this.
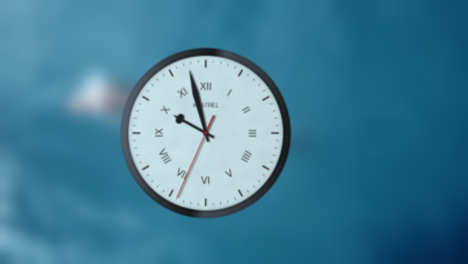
9:57:34
